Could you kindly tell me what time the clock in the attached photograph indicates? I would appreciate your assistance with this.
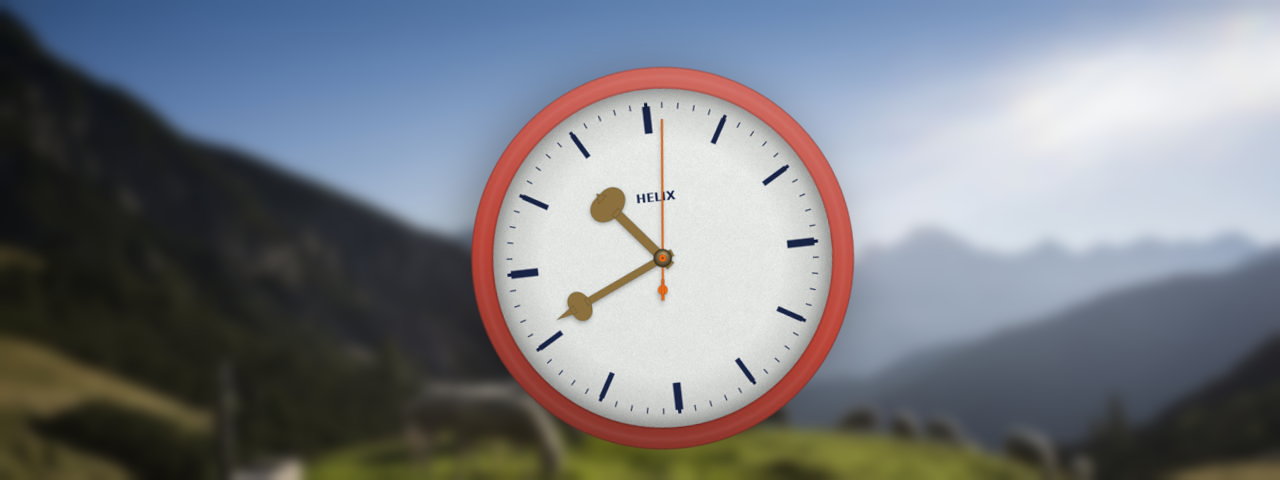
10:41:01
